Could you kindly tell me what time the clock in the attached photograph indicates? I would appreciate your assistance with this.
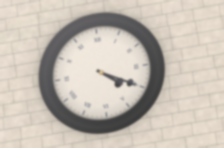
4:20
